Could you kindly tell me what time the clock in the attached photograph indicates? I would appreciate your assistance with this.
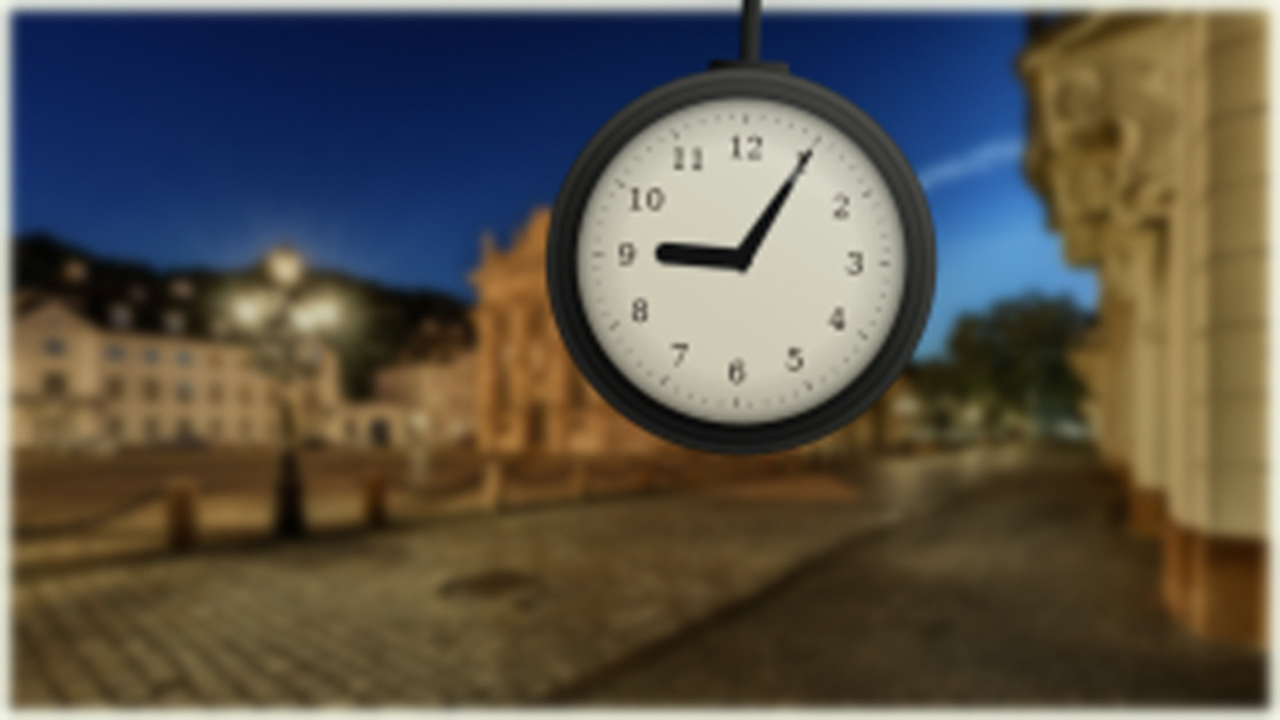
9:05
